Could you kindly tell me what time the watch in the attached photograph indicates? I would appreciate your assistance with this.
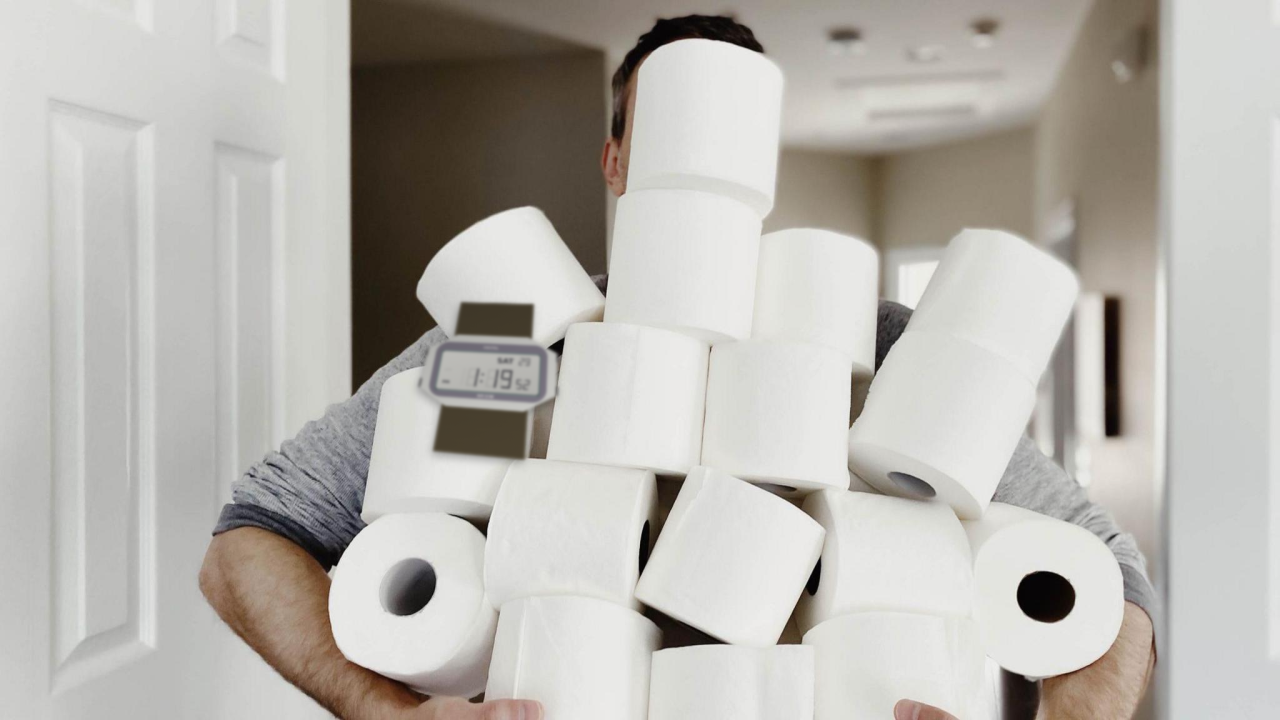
1:19
